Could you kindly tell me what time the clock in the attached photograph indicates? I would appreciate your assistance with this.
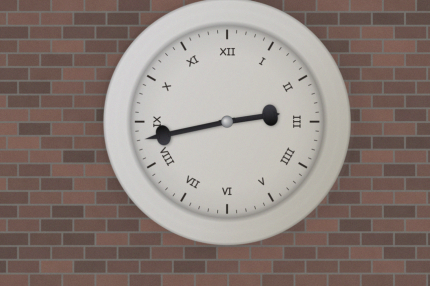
2:43
